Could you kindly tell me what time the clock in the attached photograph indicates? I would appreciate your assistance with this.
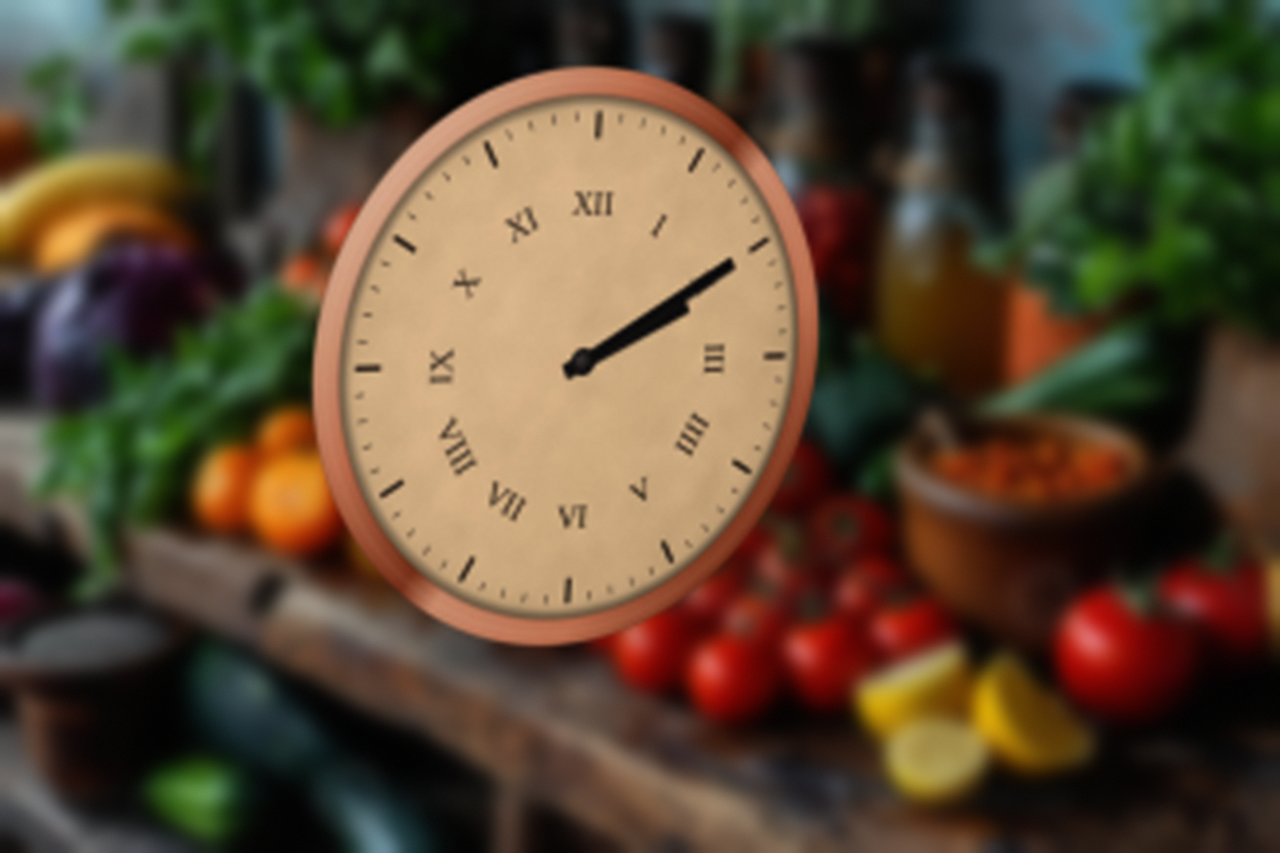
2:10
